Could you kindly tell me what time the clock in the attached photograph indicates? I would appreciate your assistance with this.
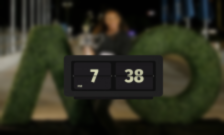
7:38
